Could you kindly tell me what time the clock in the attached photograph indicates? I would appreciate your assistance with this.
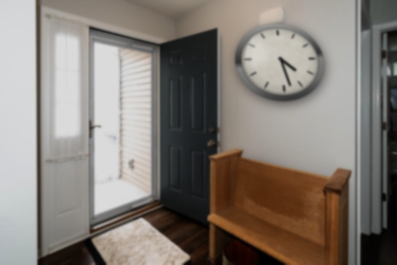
4:28
